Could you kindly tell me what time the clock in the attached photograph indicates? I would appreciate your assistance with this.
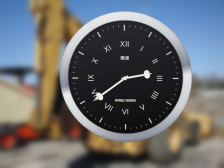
2:39
